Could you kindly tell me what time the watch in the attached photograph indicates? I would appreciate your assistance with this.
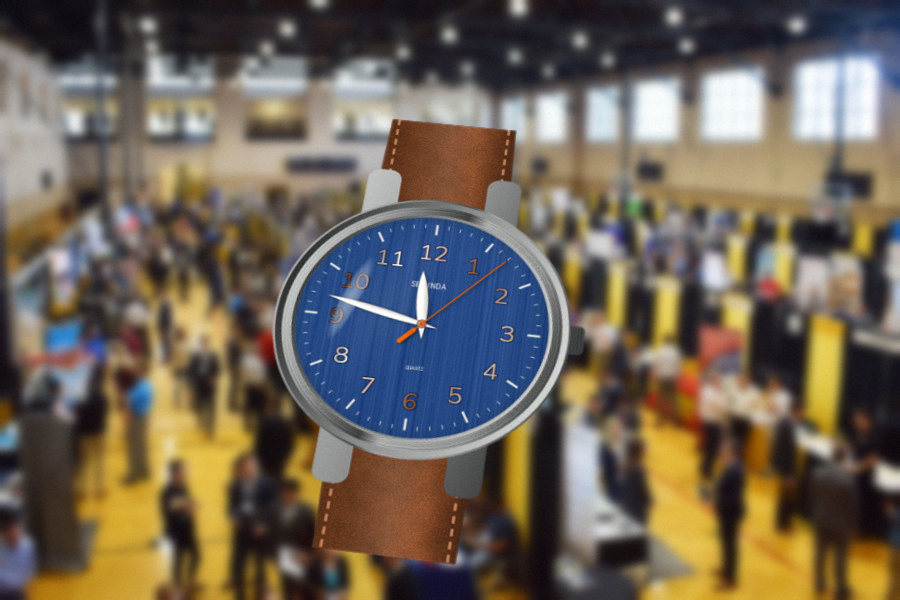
11:47:07
